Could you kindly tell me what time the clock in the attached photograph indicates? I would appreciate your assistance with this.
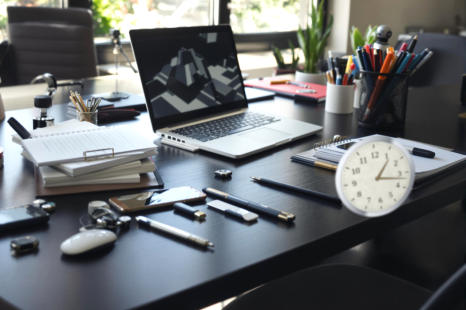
1:17
